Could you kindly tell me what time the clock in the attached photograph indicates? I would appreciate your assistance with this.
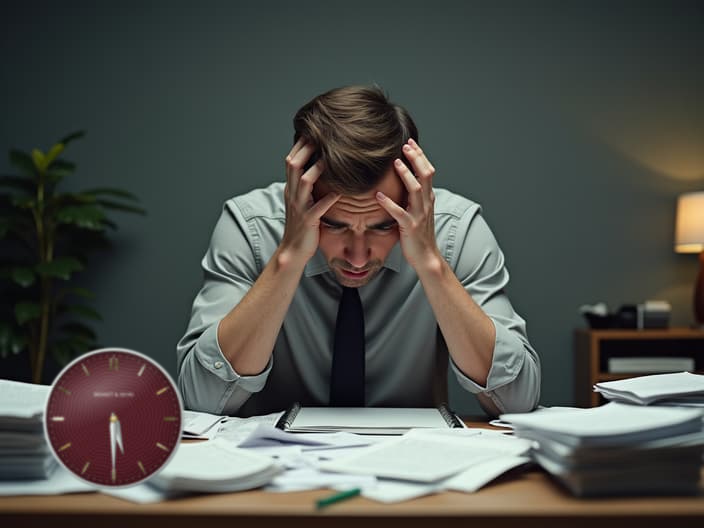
5:30
